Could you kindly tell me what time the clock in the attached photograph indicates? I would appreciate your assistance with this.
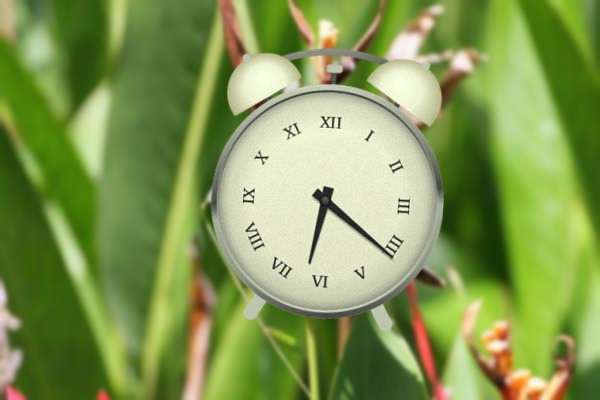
6:21
